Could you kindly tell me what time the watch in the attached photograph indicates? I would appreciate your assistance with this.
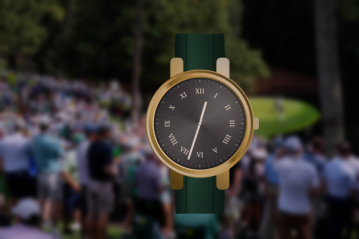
12:33
